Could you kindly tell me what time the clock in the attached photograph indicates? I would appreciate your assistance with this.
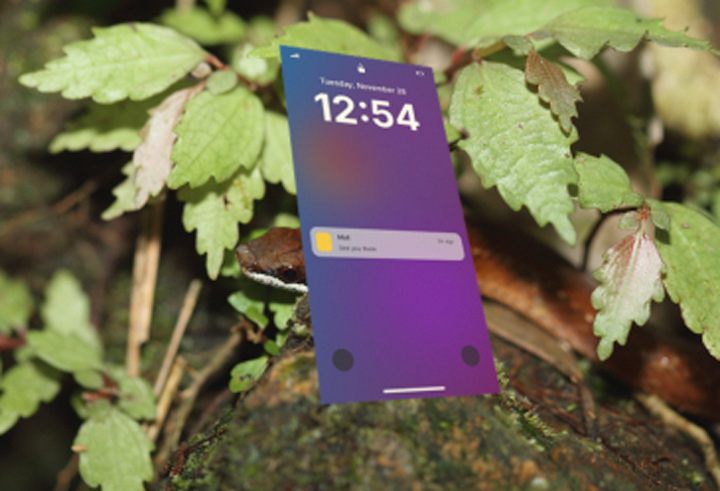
12:54
